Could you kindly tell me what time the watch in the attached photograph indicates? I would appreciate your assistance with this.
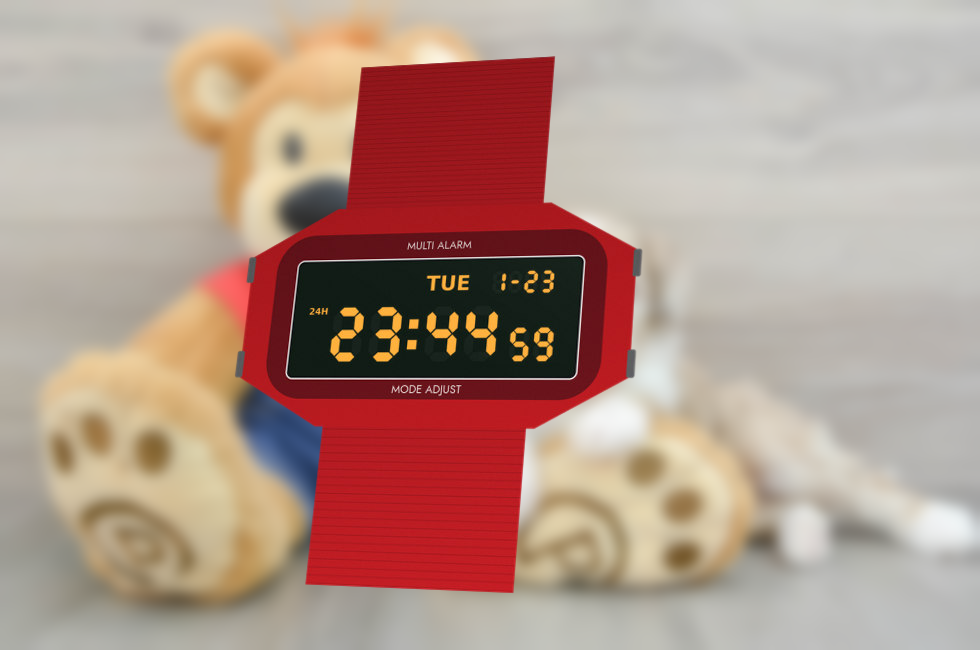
23:44:59
